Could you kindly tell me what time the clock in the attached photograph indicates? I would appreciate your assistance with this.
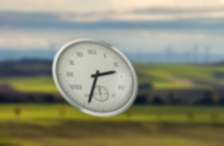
2:34
